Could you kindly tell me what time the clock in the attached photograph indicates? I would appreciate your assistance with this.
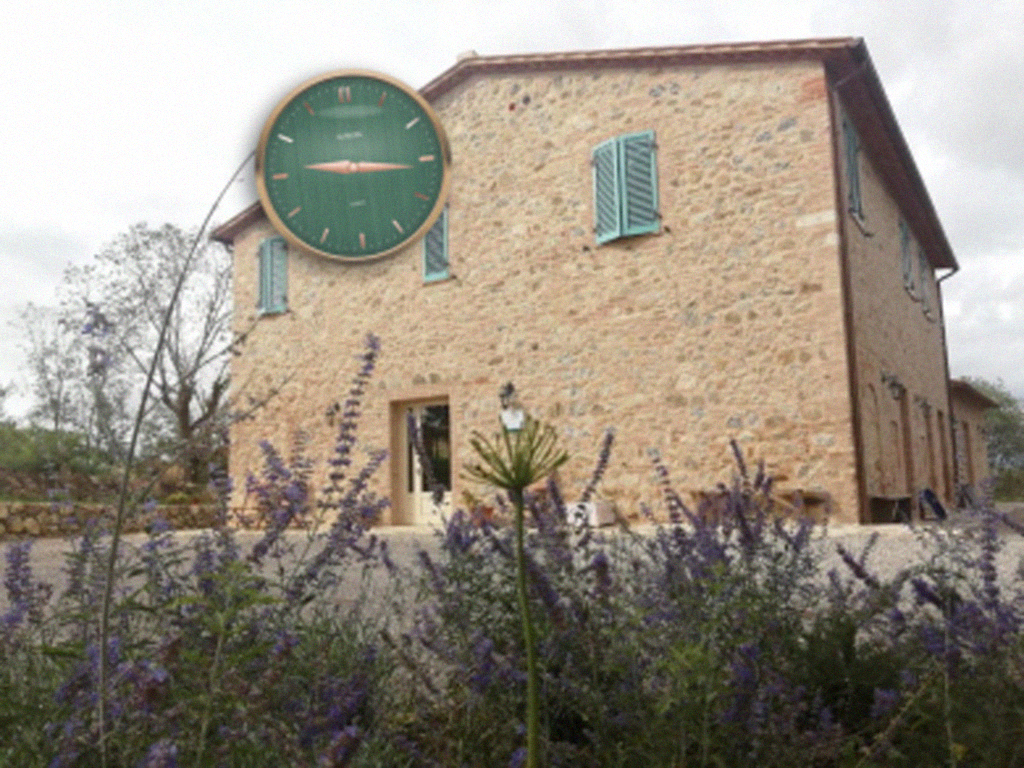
9:16
